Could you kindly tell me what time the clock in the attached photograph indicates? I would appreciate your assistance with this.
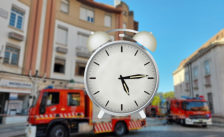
5:14
